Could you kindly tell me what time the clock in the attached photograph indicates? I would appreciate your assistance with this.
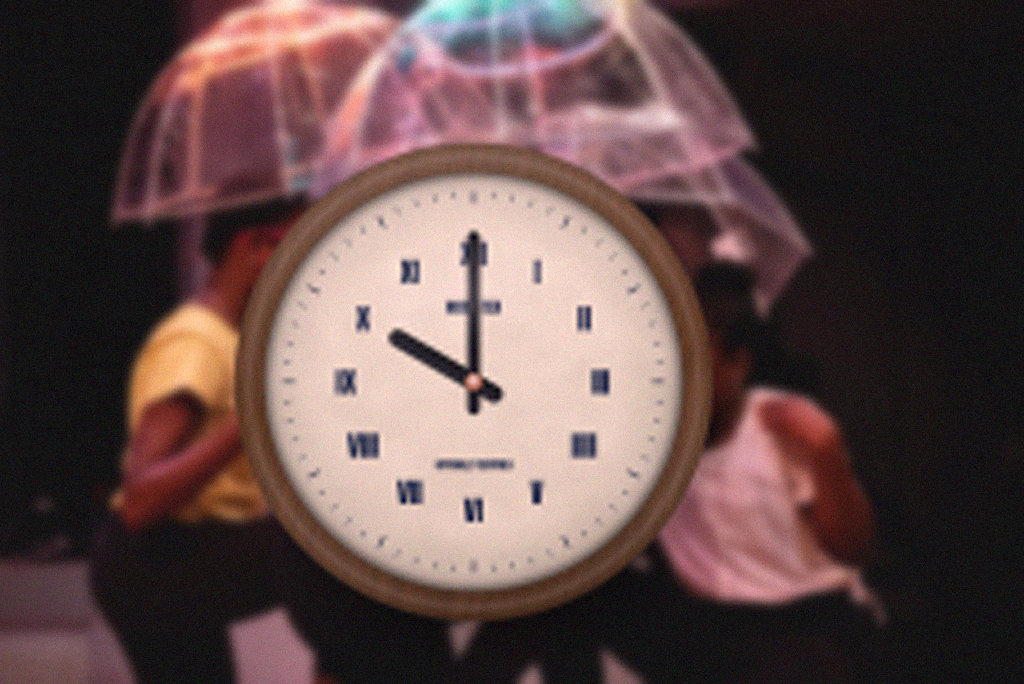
10:00
